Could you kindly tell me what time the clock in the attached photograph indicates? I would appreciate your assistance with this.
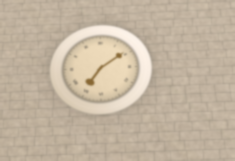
7:09
